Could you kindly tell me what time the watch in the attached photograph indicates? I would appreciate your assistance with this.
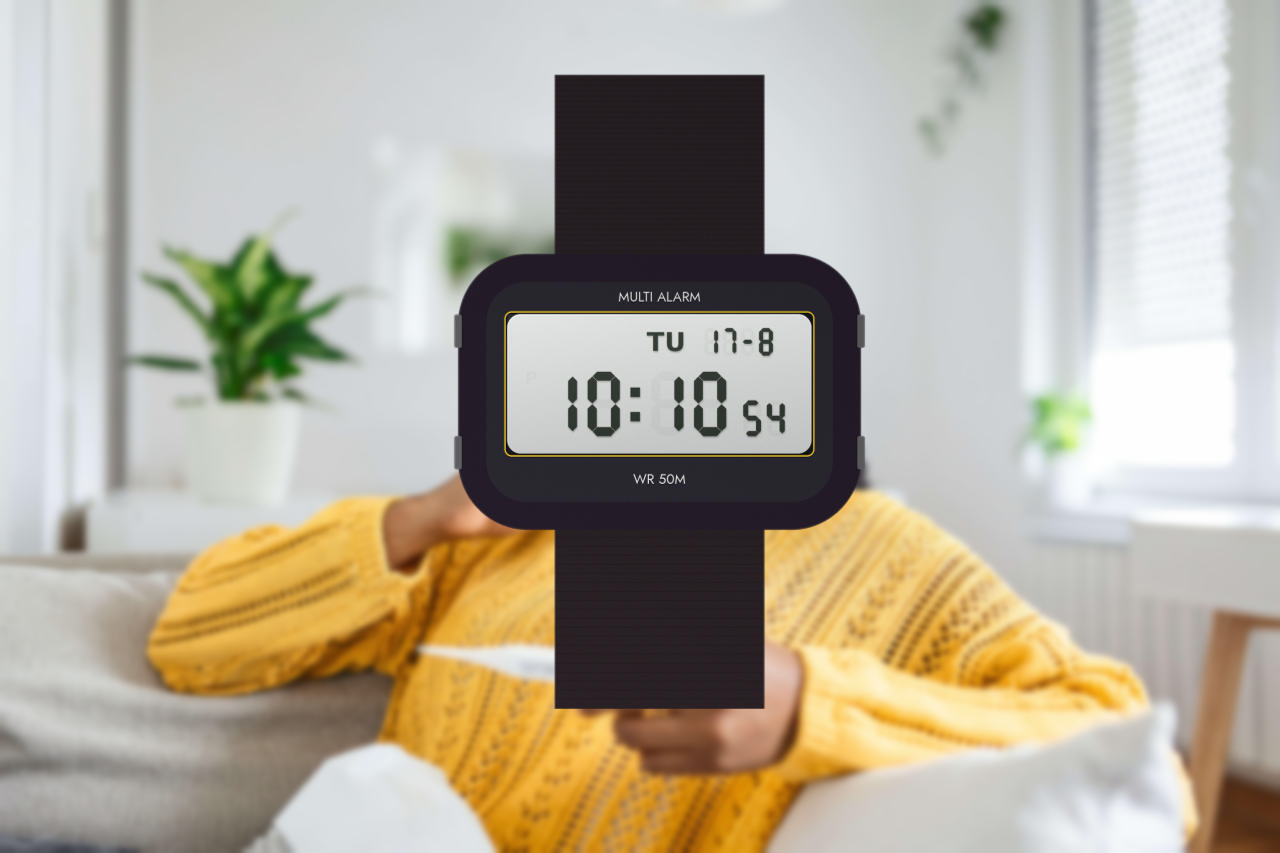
10:10:54
